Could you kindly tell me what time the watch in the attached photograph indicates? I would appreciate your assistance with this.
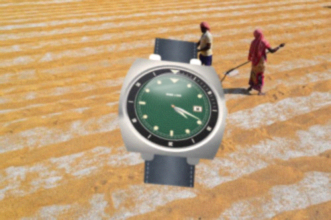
4:19
